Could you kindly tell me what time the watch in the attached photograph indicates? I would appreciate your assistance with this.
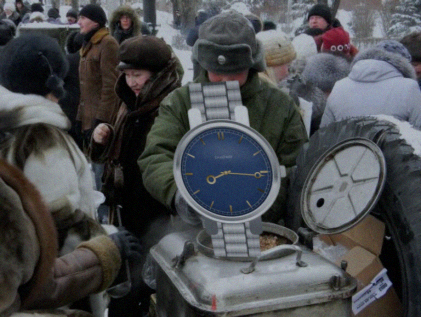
8:16
